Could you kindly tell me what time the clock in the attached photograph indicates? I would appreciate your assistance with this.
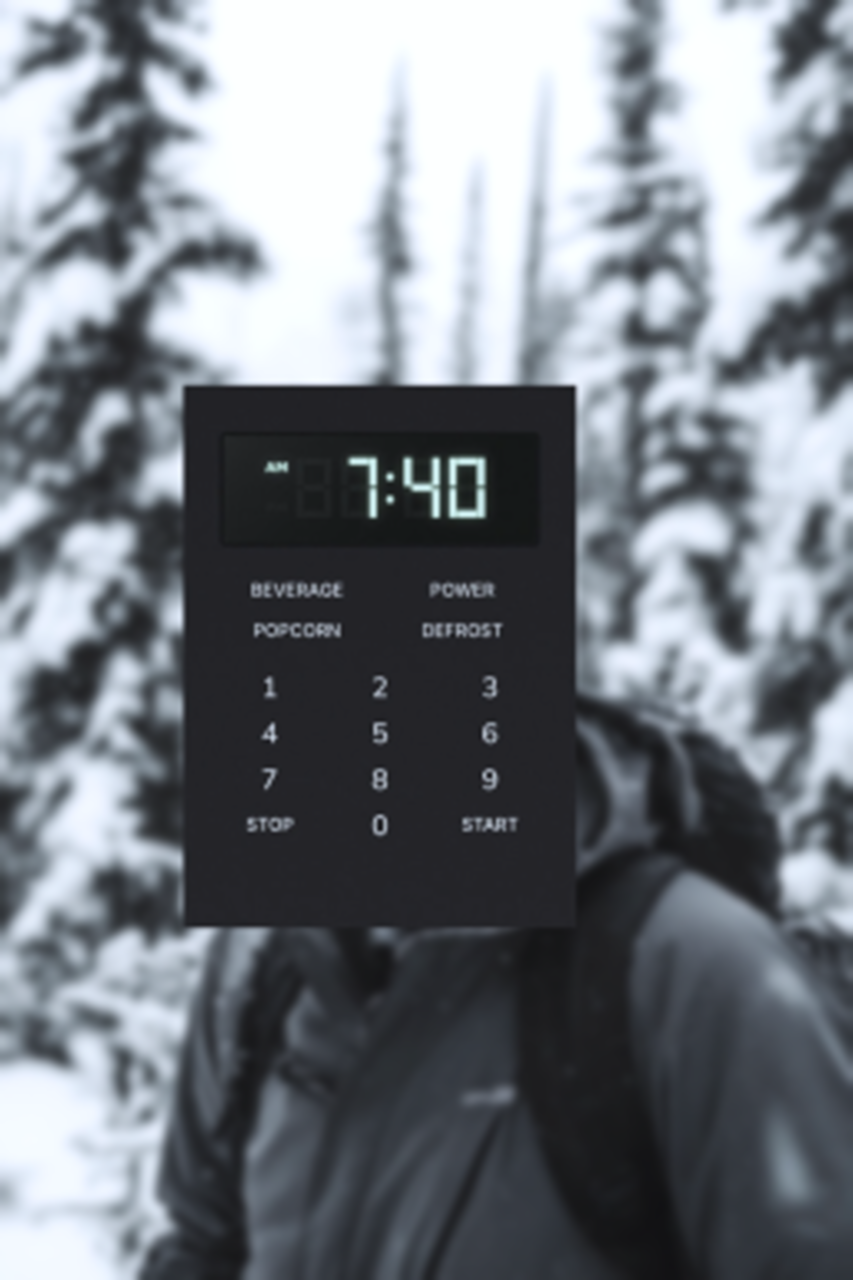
7:40
